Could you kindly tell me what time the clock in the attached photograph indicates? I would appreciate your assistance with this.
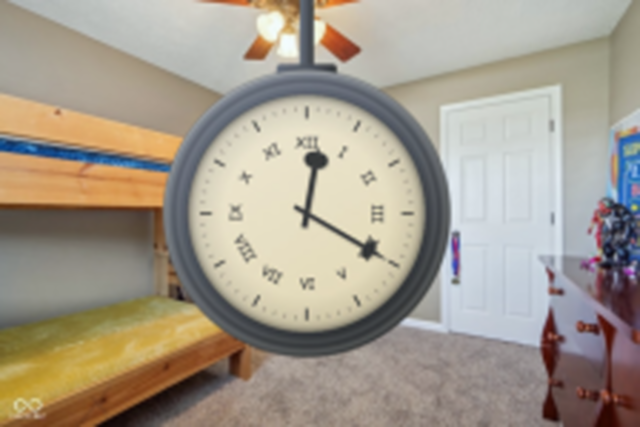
12:20
